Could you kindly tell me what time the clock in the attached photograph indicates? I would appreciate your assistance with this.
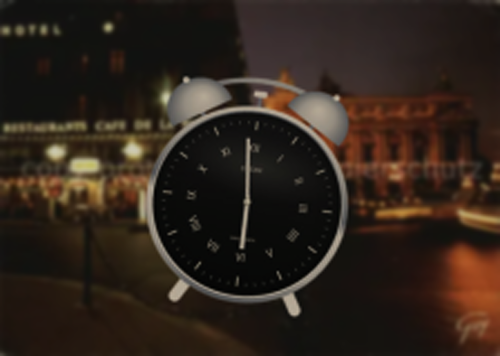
5:59
